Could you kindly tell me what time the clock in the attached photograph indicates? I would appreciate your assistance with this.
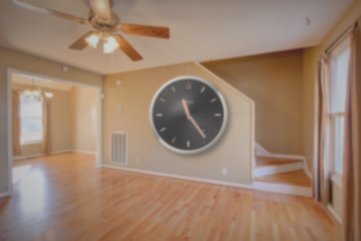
11:24
